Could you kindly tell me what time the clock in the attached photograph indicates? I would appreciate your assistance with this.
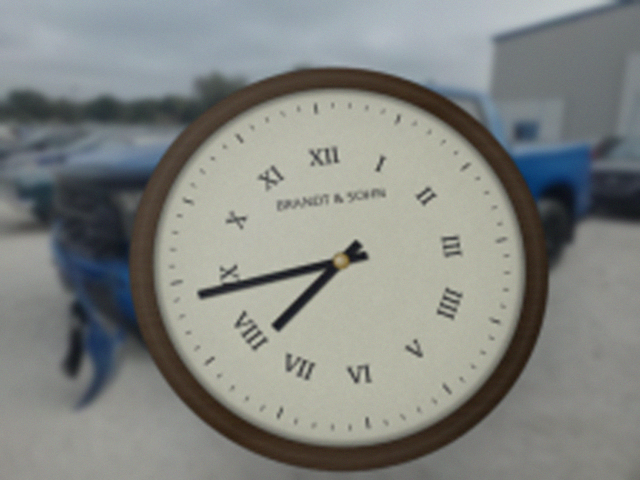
7:44
